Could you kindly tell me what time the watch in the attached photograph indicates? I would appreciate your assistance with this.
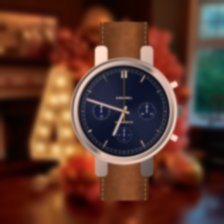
6:48
